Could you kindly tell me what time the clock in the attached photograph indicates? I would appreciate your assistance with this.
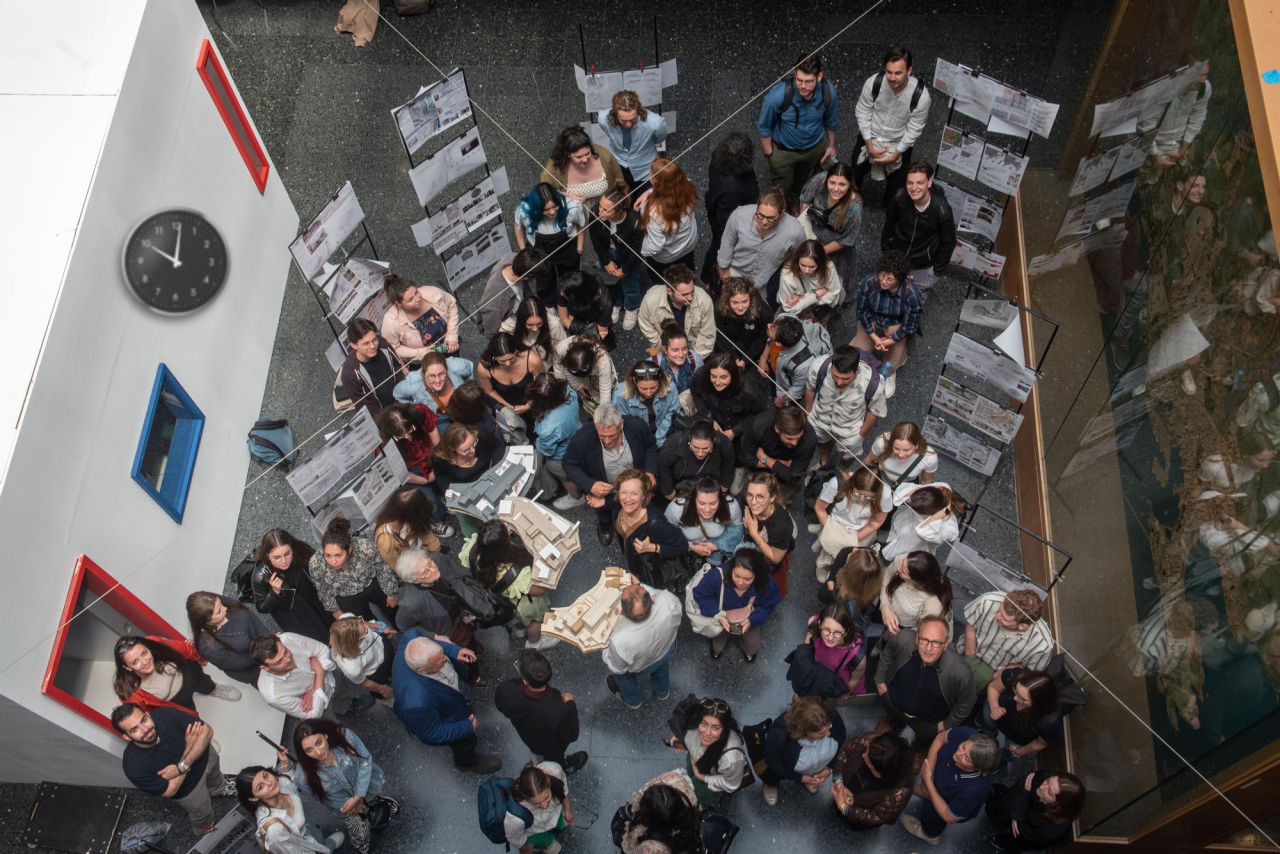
10:01
